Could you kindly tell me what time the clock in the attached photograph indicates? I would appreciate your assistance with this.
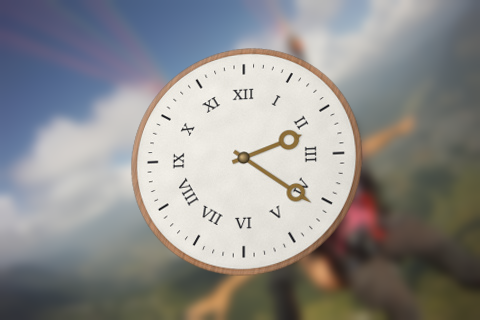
2:21
